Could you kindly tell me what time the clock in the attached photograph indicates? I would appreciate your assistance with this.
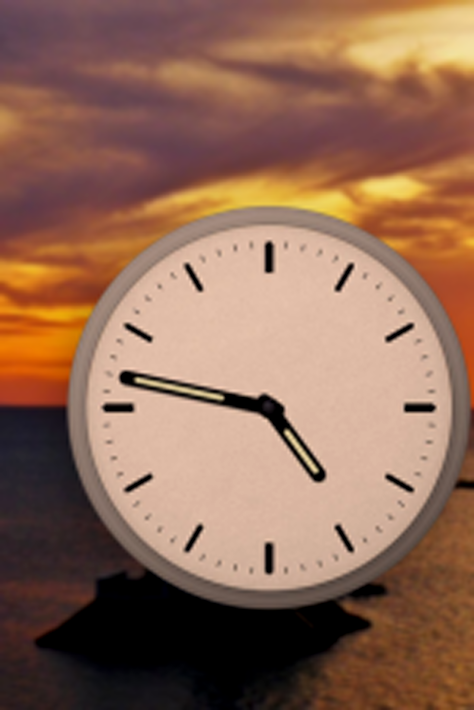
4:47
